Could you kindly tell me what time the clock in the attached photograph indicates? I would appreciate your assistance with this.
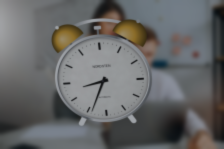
8:34
